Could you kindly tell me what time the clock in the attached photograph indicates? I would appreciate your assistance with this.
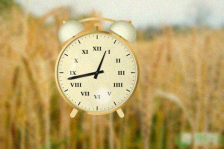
12:43
